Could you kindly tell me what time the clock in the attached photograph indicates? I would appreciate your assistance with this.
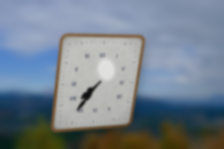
7:36
